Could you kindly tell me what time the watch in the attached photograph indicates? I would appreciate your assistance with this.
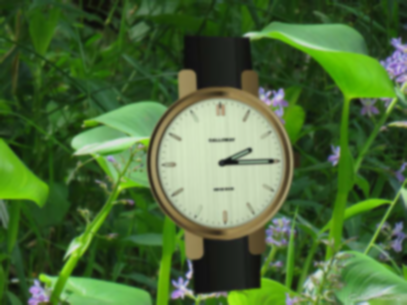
2:15
